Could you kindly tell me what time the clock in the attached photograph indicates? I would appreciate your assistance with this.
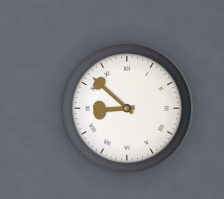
8:52
